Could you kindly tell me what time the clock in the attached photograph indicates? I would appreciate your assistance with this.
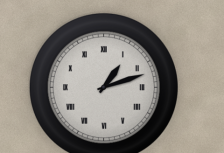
1:12
